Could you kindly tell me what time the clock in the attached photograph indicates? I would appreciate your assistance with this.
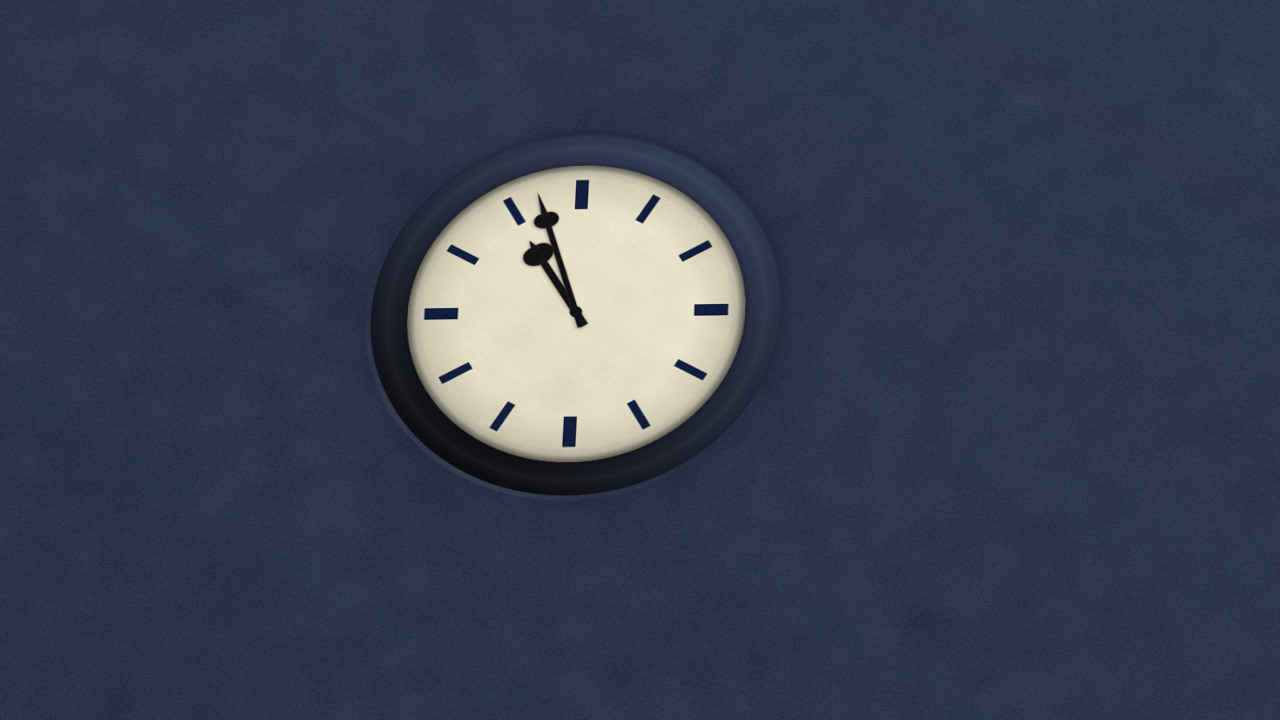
10:57
